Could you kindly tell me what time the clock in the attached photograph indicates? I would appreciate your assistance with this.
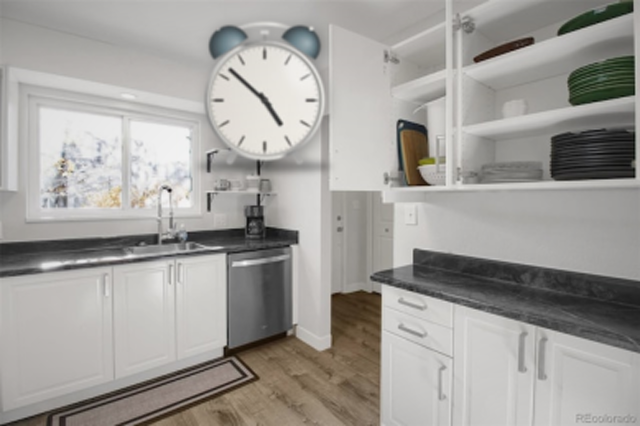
4:52
